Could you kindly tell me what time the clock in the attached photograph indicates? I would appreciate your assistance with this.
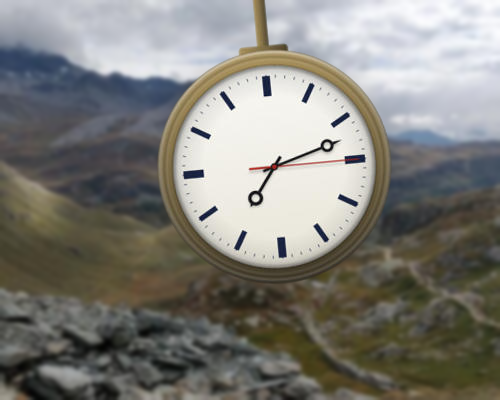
7:12:15
